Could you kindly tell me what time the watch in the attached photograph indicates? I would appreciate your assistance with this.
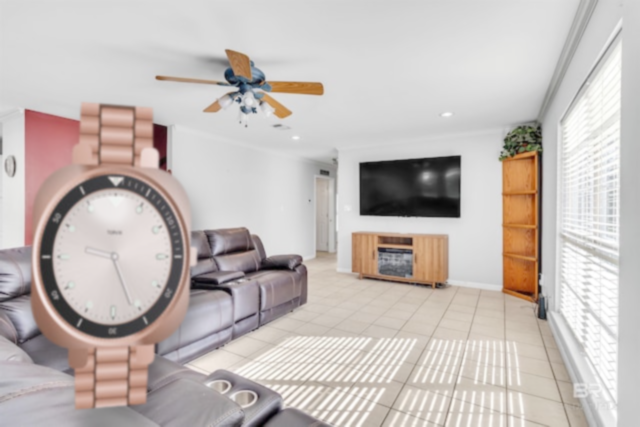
9:26
